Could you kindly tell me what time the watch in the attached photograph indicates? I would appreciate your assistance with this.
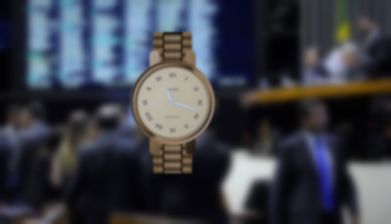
11:18
